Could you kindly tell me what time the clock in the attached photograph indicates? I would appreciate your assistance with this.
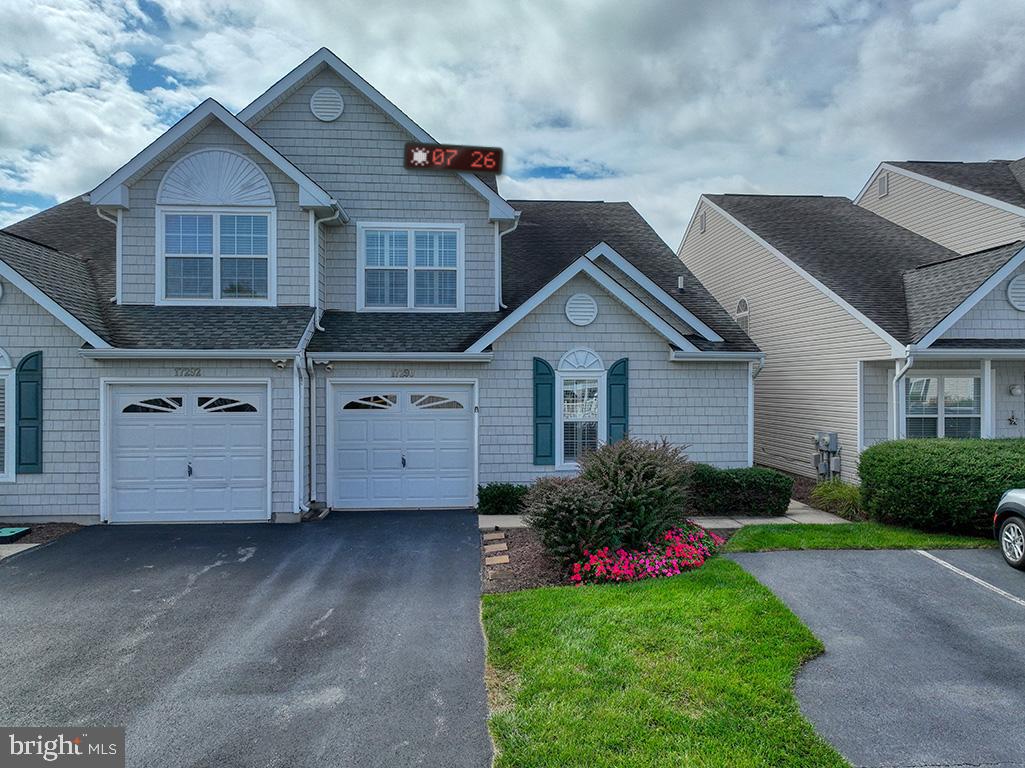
7:26
